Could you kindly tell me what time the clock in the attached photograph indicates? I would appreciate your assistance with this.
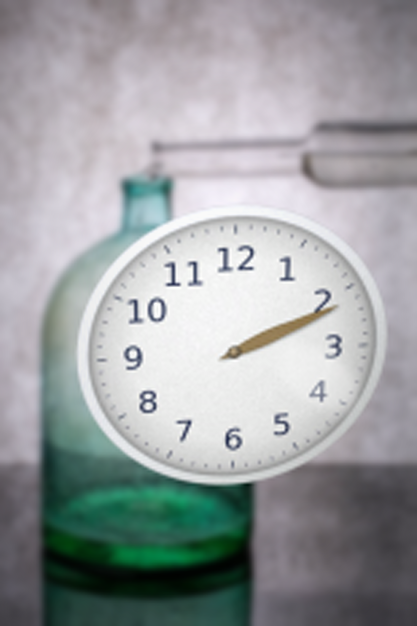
2:11
